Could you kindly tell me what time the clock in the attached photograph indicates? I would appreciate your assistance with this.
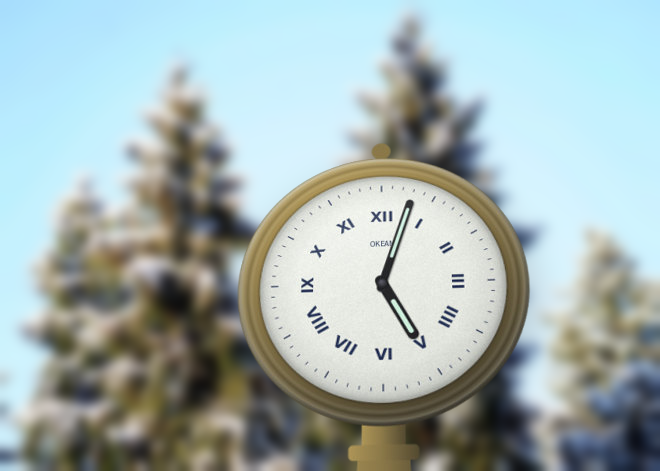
5:03
